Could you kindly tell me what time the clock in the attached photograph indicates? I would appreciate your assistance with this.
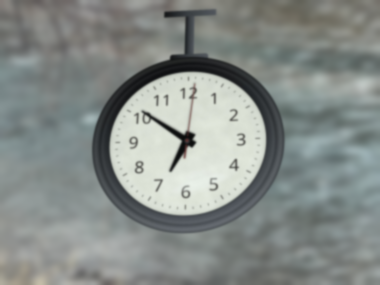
6:51:01
